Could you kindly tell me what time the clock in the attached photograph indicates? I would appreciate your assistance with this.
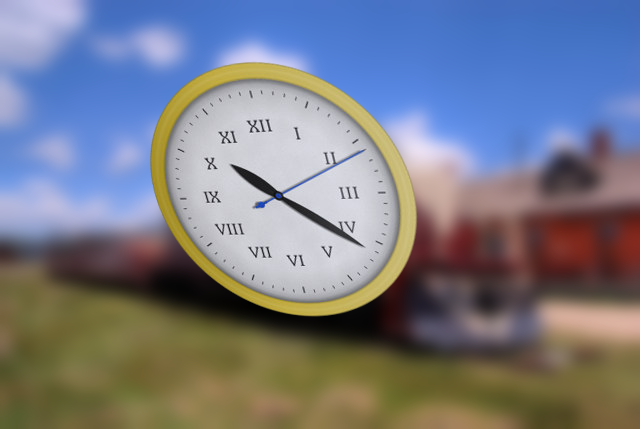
10:21:11
